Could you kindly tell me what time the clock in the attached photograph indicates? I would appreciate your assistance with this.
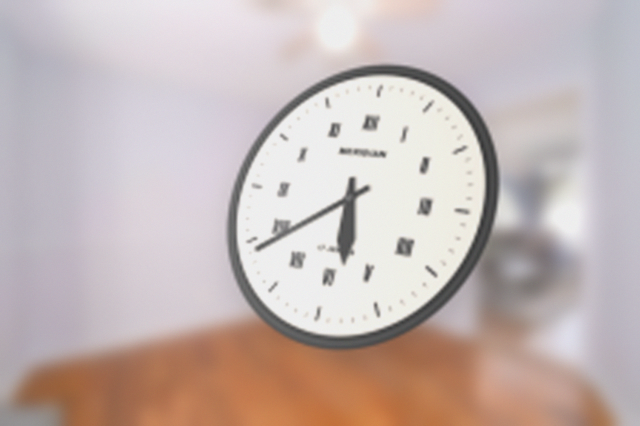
5:39
